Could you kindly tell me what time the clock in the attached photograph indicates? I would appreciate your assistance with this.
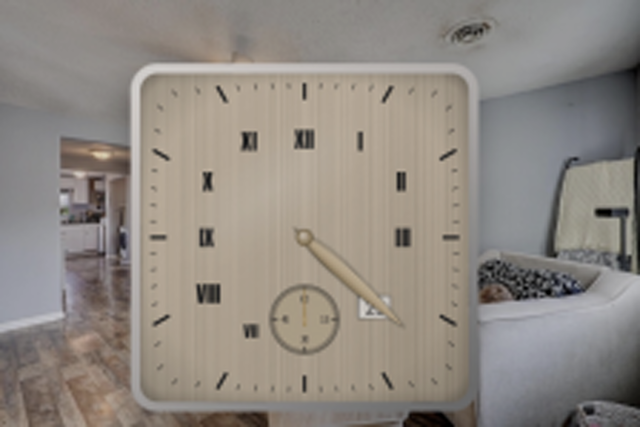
4:22
